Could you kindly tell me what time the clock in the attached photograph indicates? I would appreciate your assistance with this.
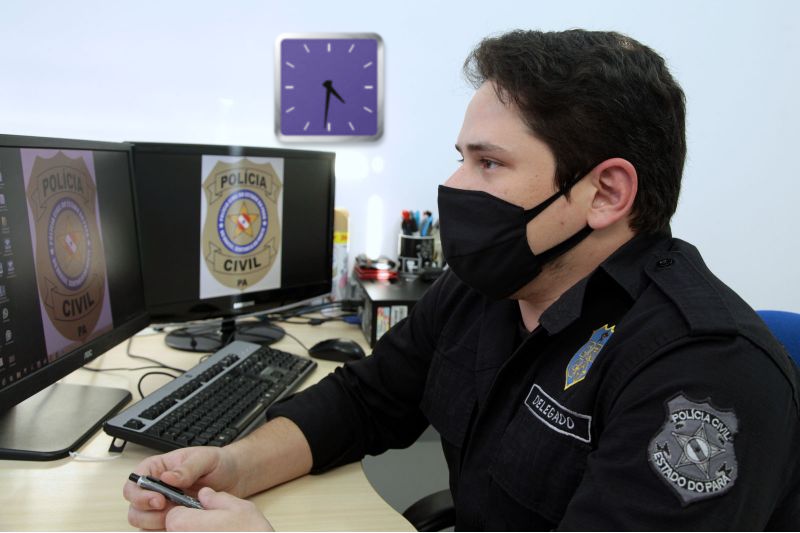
4:31
